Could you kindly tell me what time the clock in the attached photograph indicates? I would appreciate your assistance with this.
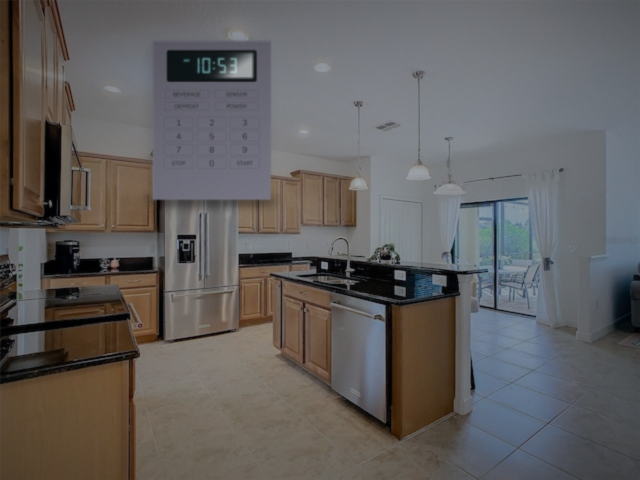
10:53
